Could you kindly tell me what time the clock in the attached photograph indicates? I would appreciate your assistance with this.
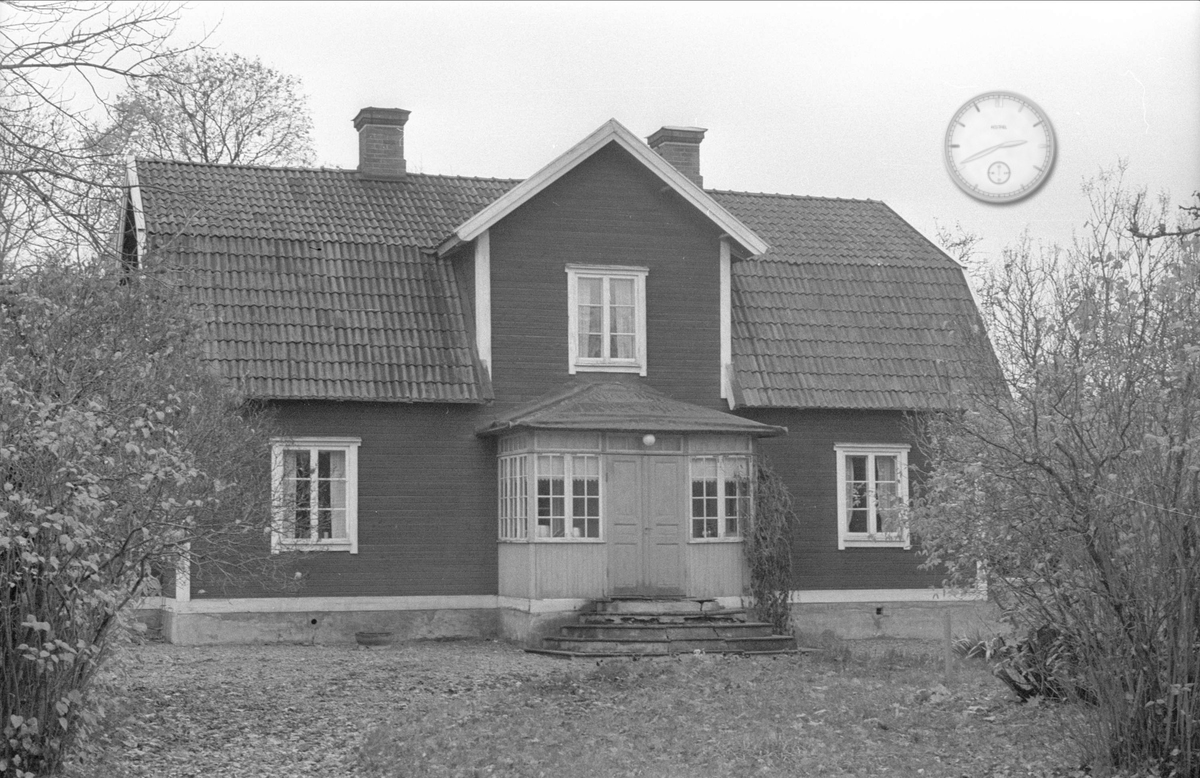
2:41
